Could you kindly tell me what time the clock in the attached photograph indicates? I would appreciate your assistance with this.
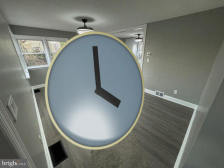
3:59
